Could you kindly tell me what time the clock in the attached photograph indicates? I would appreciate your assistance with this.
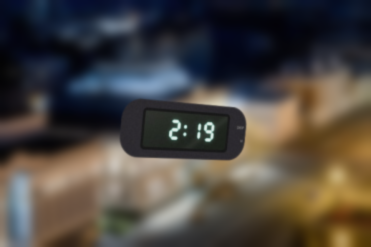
2:19
